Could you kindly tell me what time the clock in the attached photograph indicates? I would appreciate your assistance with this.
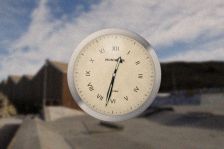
12:32
